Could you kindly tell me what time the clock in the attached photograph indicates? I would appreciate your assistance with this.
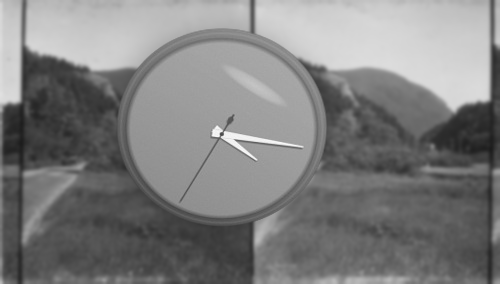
4:16:35
